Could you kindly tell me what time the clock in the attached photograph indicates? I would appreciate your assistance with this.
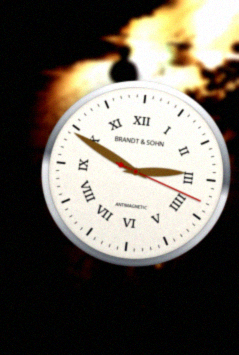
2:49:18
